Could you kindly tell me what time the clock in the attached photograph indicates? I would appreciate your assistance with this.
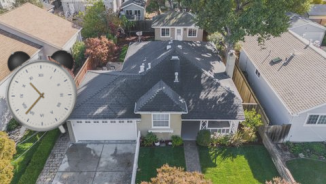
10:37
